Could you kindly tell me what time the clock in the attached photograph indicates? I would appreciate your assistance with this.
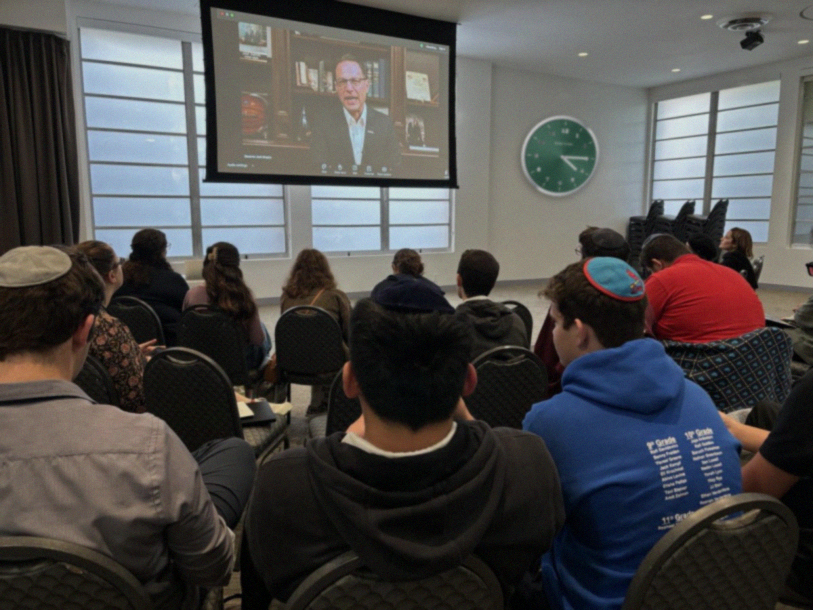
4:15
